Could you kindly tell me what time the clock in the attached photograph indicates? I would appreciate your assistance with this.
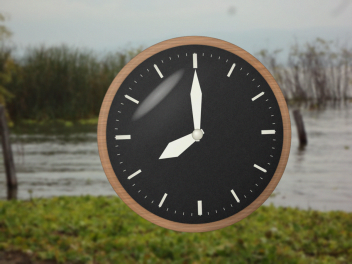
8:00
